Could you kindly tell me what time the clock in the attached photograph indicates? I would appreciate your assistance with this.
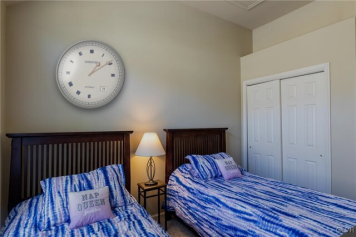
1:09
